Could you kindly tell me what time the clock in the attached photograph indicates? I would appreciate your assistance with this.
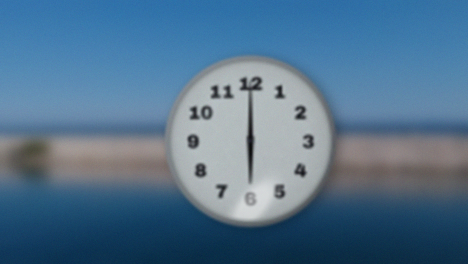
6:00
